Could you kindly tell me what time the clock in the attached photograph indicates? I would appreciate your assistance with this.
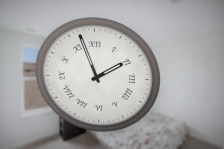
1:57
